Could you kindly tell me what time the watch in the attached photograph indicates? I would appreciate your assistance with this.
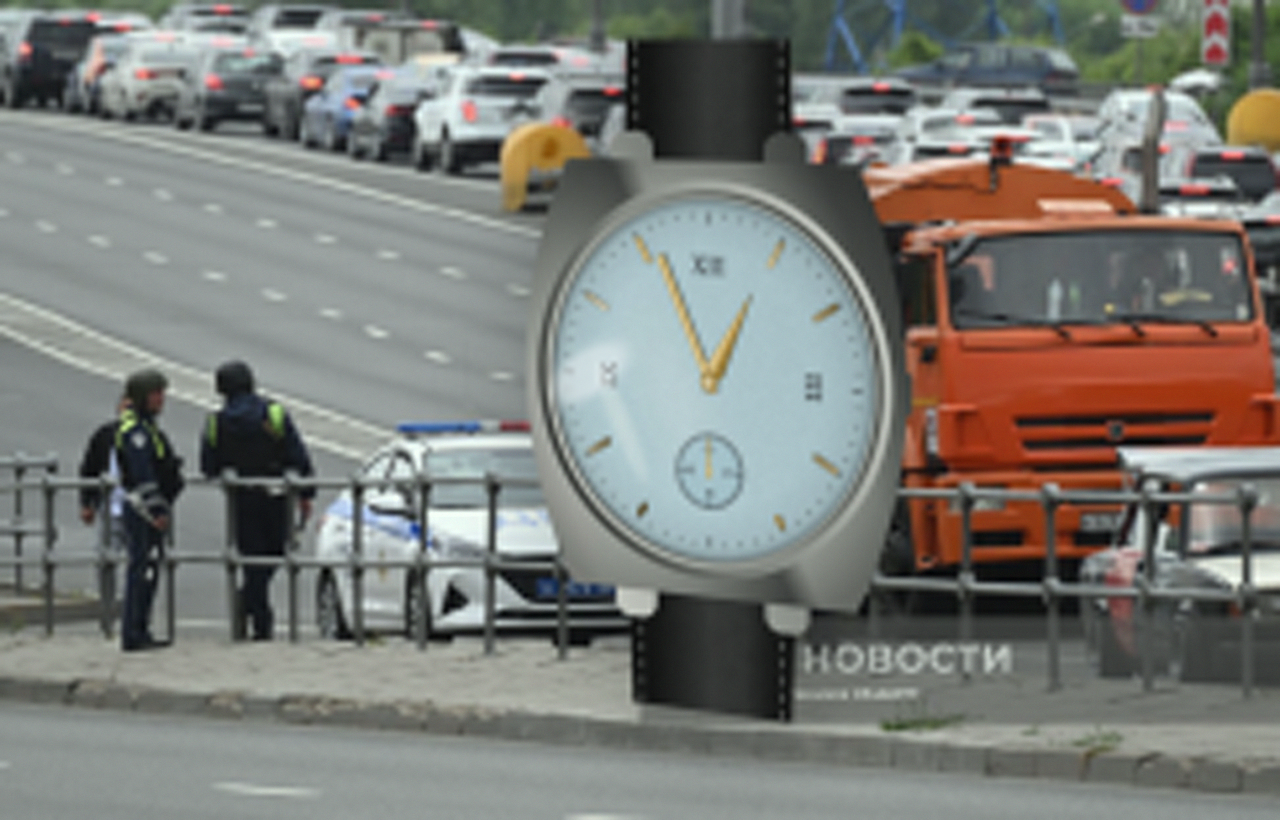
12:56
